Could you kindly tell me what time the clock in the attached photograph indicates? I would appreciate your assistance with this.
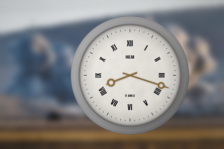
8:18
